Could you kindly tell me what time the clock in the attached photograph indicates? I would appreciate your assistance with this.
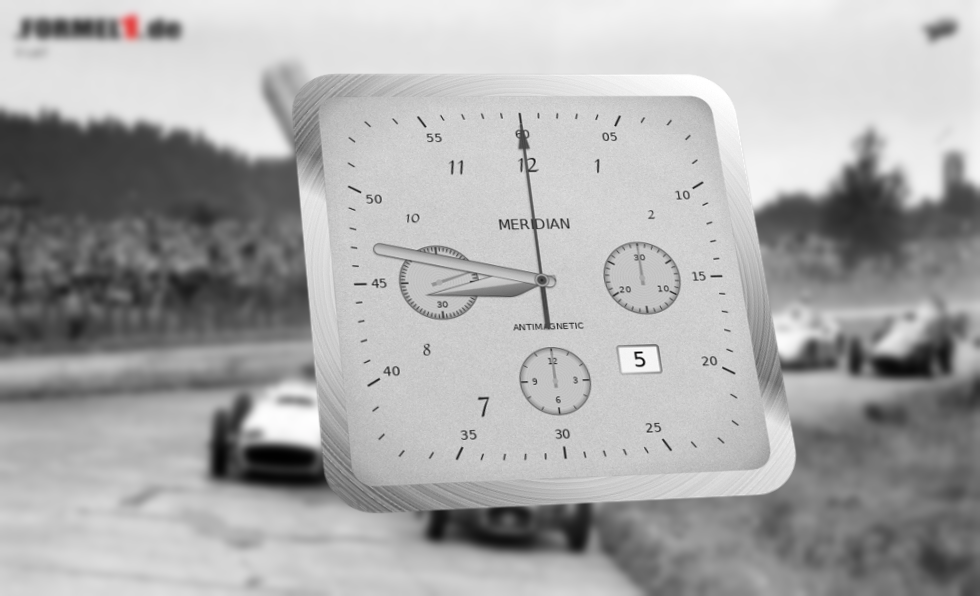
8:47:12
